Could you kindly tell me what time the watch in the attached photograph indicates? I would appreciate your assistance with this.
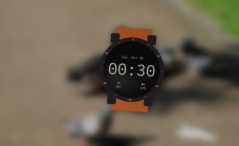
0:30
